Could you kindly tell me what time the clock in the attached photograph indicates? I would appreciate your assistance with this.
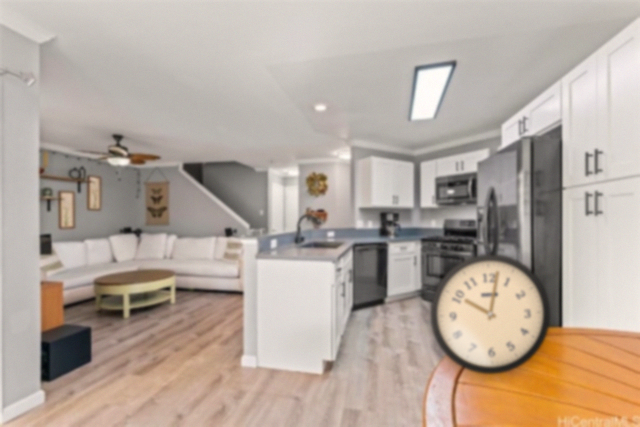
10:02
